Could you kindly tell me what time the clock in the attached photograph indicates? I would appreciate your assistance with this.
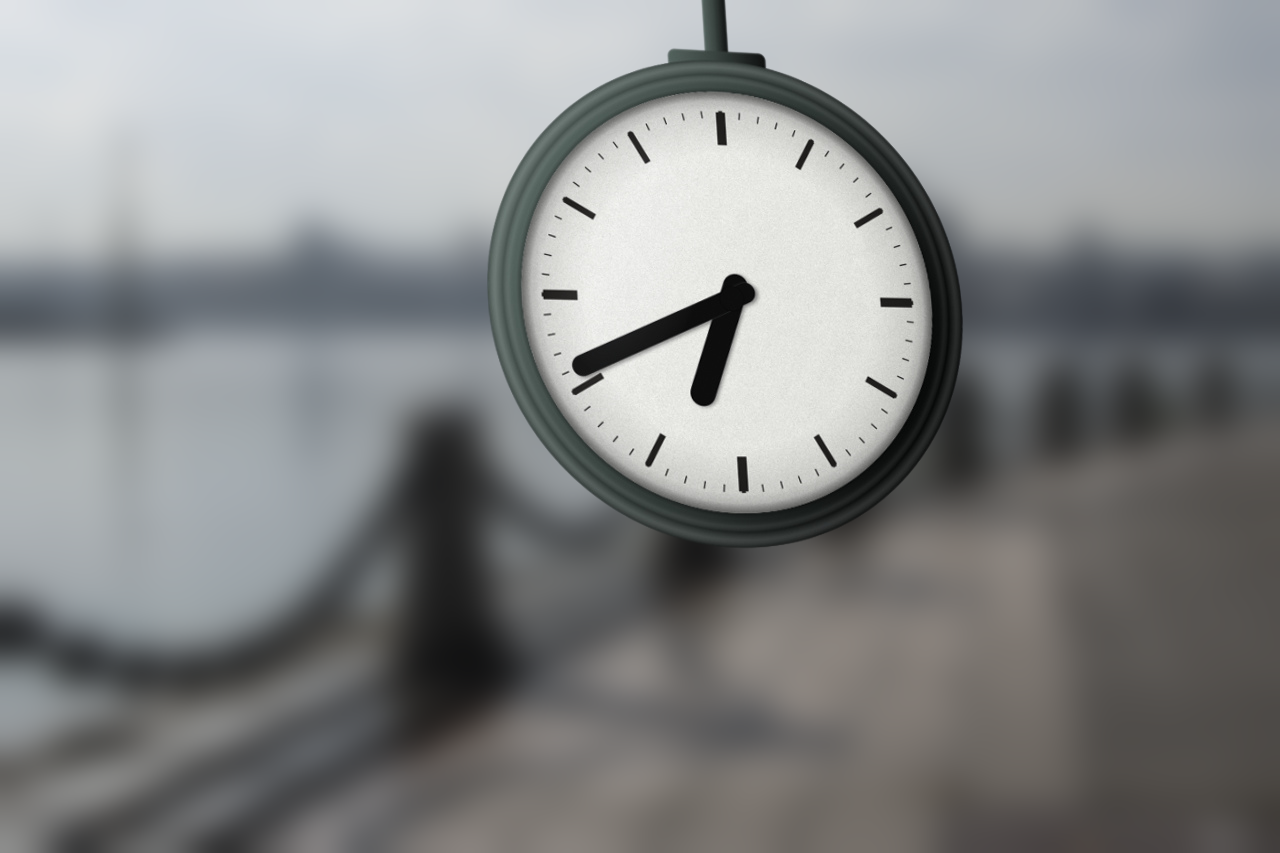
6:41
